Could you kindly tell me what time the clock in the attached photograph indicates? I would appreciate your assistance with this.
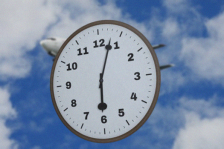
6:03
